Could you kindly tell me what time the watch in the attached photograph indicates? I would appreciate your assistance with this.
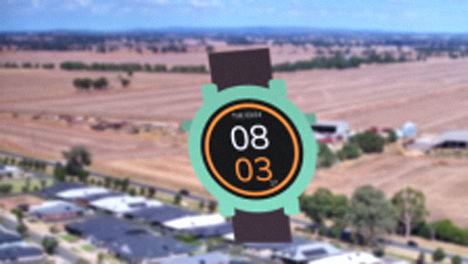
8:03
